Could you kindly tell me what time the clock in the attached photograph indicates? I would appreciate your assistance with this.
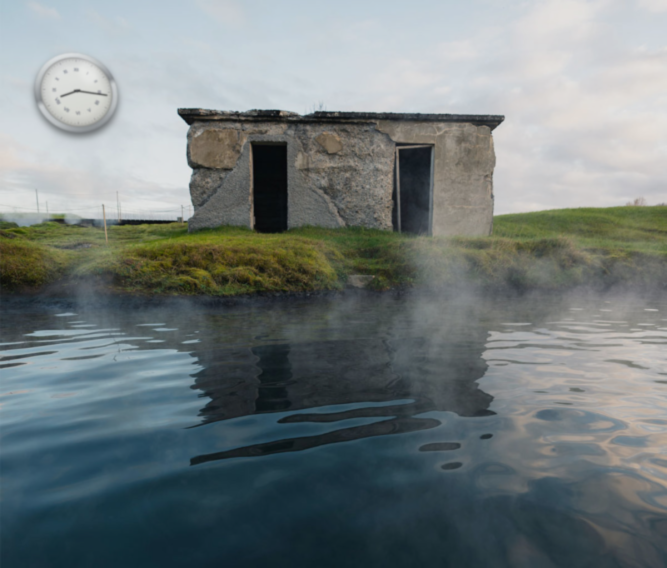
8:16
